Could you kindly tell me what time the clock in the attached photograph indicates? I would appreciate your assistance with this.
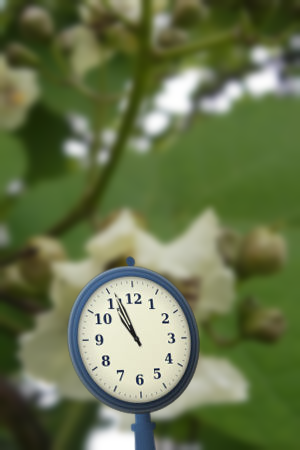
10:56
